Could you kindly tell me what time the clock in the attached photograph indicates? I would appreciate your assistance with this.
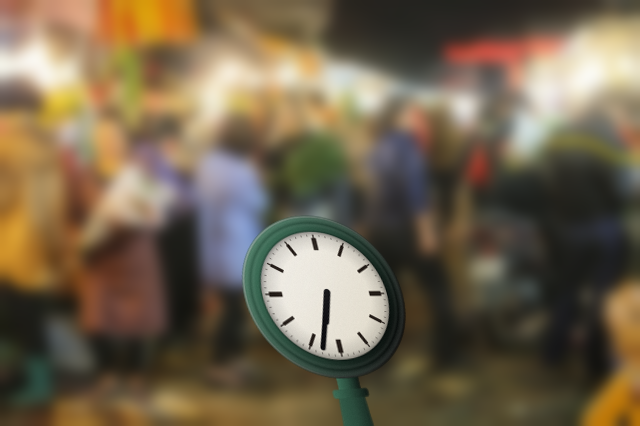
6:33
